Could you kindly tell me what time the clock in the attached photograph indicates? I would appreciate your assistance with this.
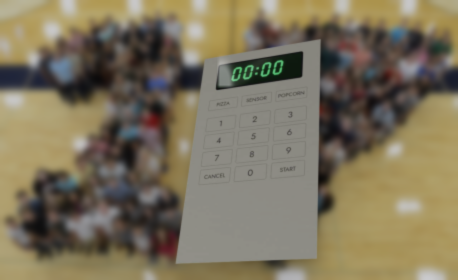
0:00
